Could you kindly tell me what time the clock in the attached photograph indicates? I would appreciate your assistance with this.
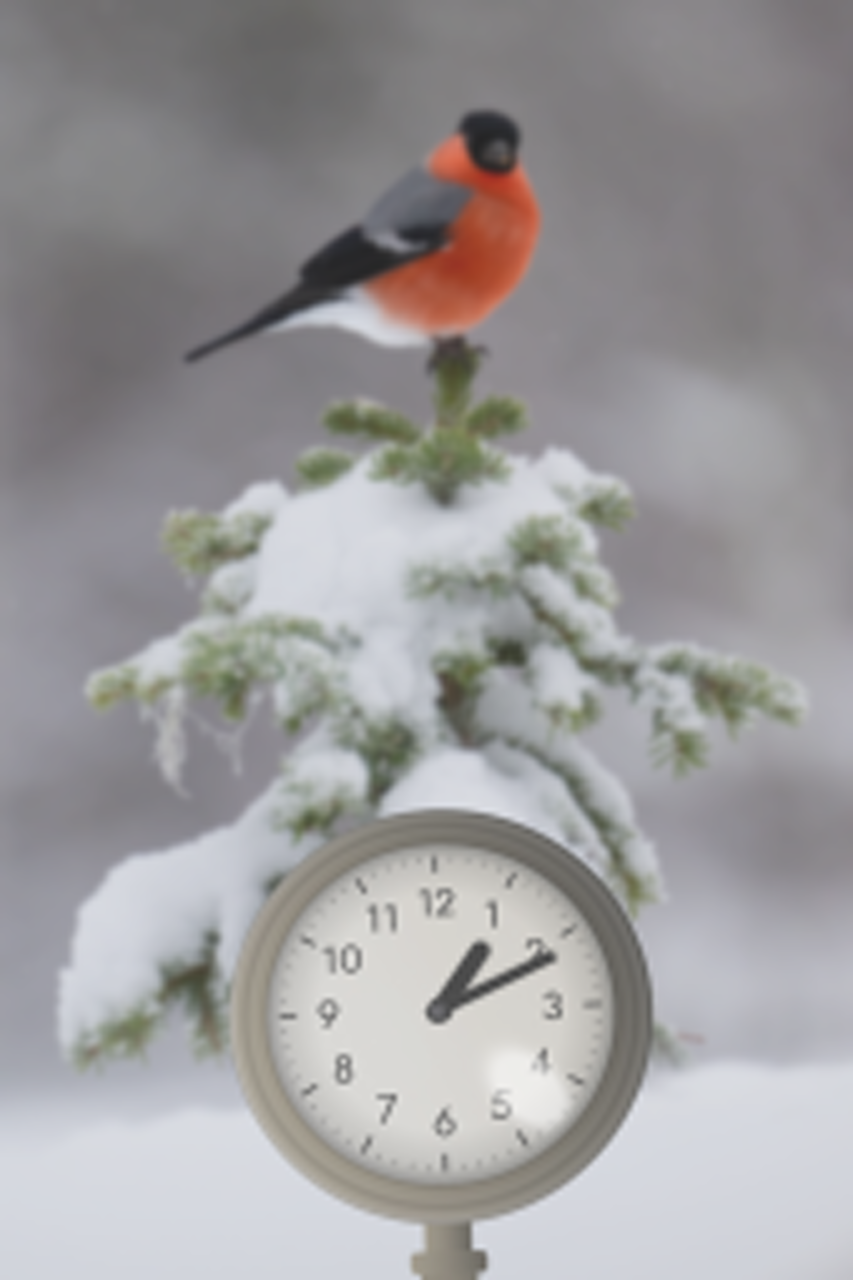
1:11
